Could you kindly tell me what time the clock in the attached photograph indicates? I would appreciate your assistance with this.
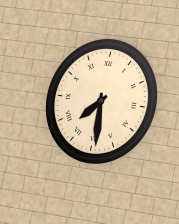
7:29
